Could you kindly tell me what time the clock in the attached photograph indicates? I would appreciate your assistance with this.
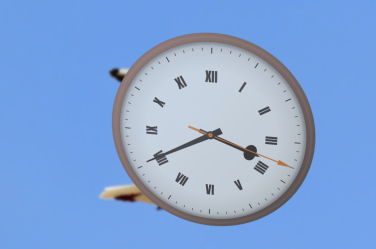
3:40:18
